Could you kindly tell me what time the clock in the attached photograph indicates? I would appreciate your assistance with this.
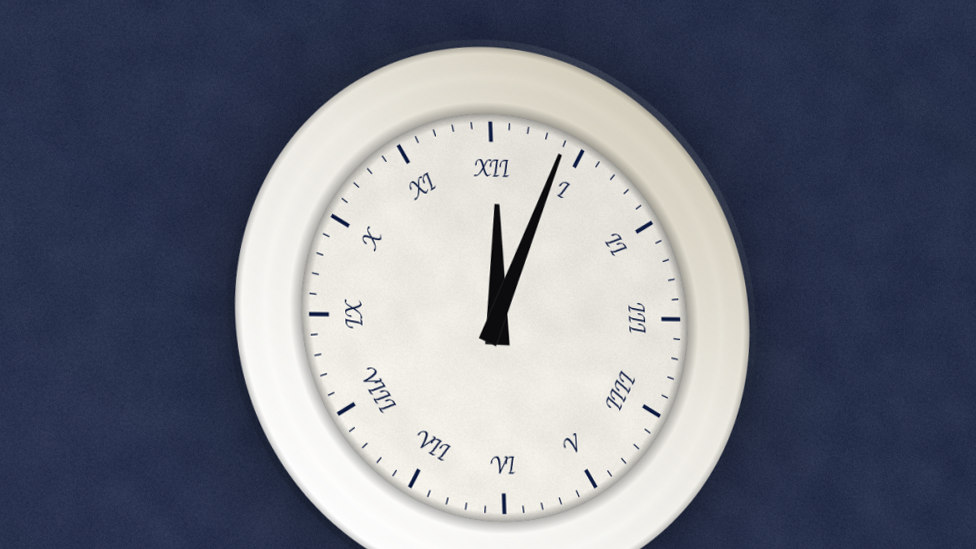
12:04
